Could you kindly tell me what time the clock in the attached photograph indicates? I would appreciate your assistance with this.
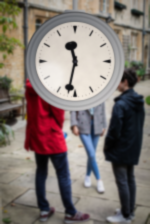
11:32
